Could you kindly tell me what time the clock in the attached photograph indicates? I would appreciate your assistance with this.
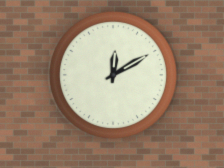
12:10
